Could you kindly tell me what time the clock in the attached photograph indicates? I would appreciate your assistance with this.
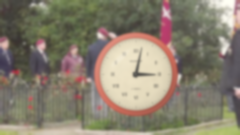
3:02
